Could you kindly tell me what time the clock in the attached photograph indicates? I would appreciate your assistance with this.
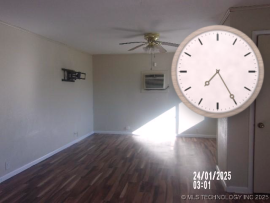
7:25
